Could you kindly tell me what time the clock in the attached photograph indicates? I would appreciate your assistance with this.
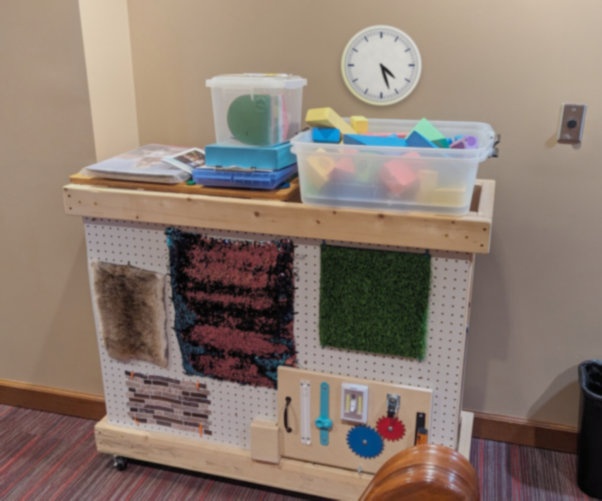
4:27
